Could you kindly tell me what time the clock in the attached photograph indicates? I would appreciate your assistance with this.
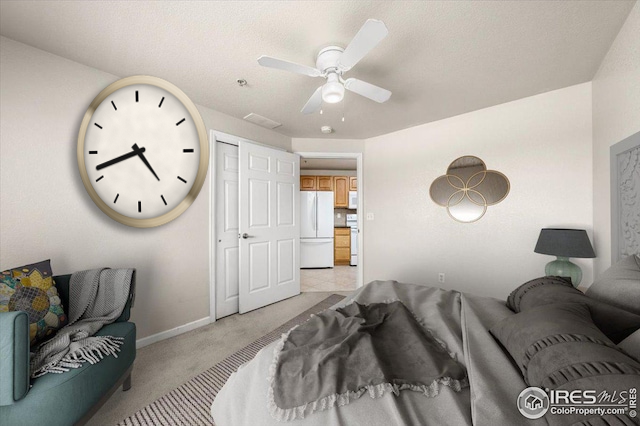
4:42
